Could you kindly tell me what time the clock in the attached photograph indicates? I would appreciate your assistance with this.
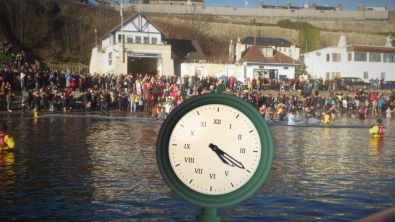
4:20
